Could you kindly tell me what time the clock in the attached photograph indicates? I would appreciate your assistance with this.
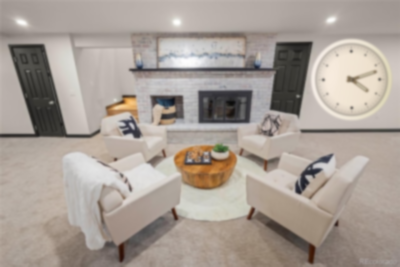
4:12
